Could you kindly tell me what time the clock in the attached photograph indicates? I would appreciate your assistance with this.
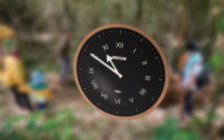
10:50
